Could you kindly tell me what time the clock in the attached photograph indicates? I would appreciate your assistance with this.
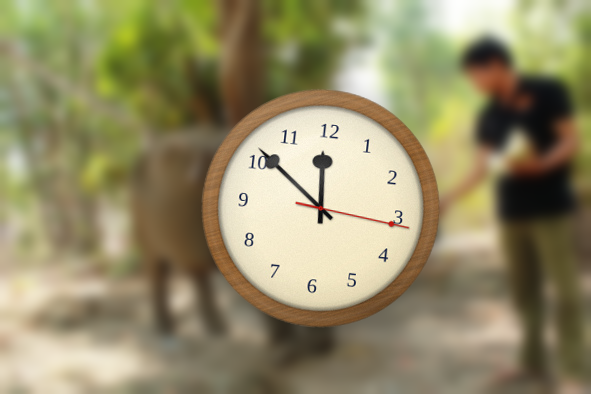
11:51:16
